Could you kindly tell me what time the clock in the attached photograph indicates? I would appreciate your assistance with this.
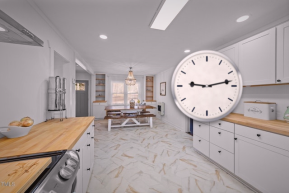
9:13
